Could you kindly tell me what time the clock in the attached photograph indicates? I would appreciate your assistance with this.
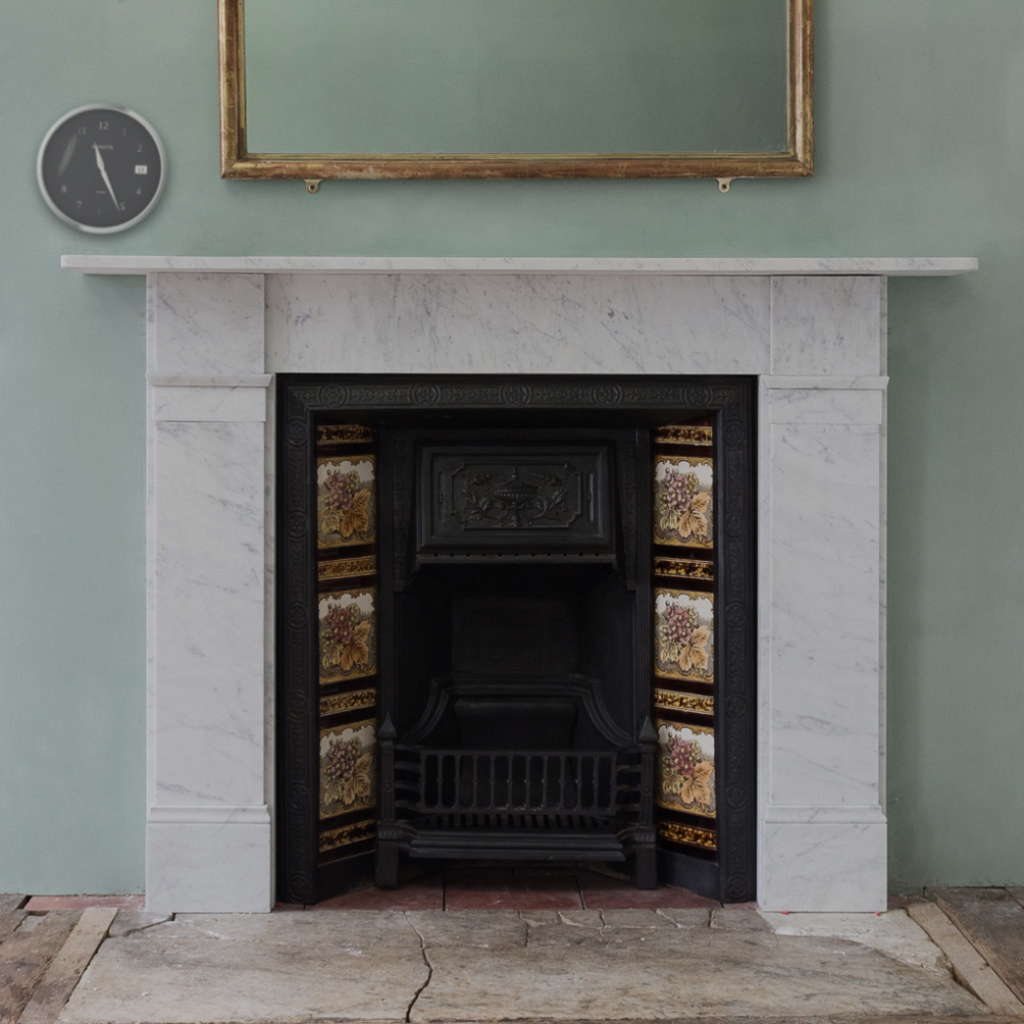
11:26
